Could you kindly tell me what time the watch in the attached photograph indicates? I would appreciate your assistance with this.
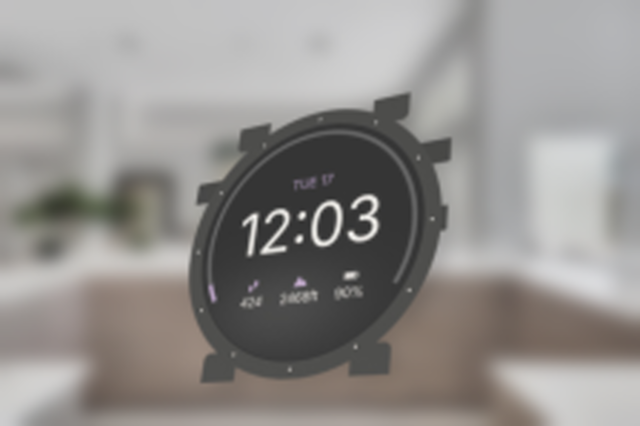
12:03
